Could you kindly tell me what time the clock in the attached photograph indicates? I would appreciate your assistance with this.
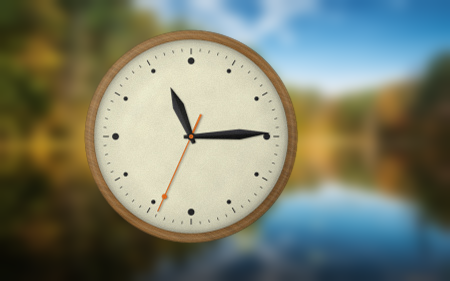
11:14:34
